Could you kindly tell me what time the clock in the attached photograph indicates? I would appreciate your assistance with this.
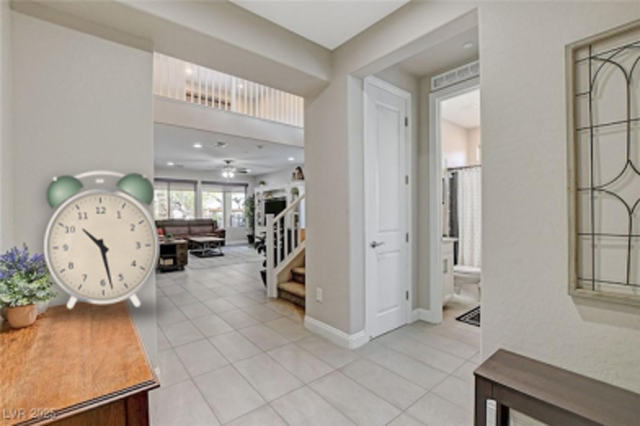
10:28
